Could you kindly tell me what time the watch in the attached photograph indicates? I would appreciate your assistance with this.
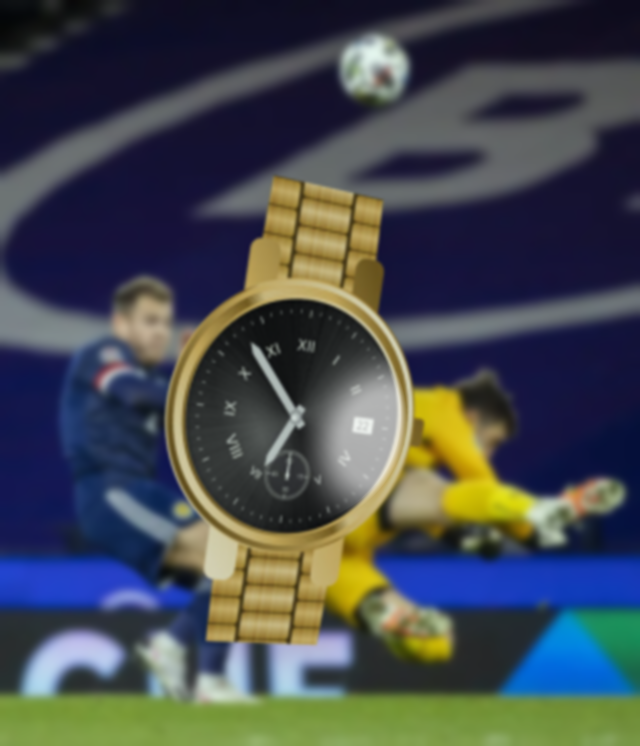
6:53
